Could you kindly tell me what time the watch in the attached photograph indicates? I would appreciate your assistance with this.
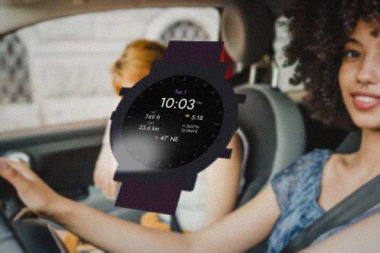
10:03
